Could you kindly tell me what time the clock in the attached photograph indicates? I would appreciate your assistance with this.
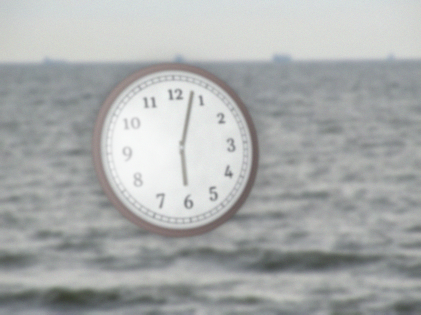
6:03
